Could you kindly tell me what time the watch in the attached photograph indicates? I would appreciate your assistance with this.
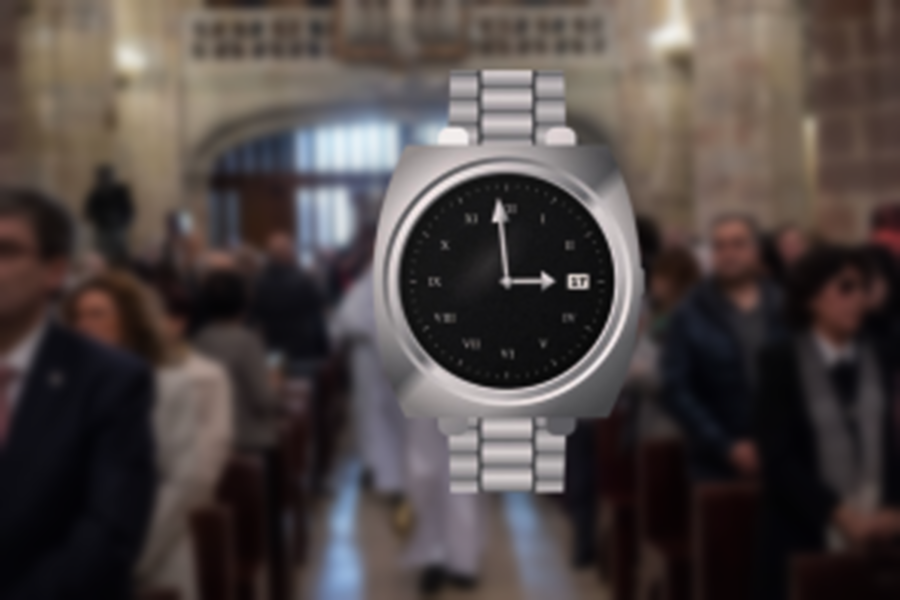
2:59
